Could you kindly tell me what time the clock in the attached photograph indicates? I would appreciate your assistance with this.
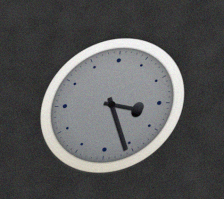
3:26
